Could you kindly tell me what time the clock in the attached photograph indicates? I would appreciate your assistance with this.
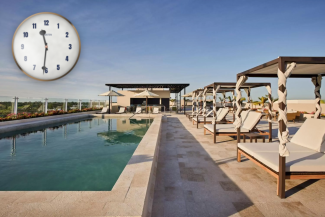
11:31
